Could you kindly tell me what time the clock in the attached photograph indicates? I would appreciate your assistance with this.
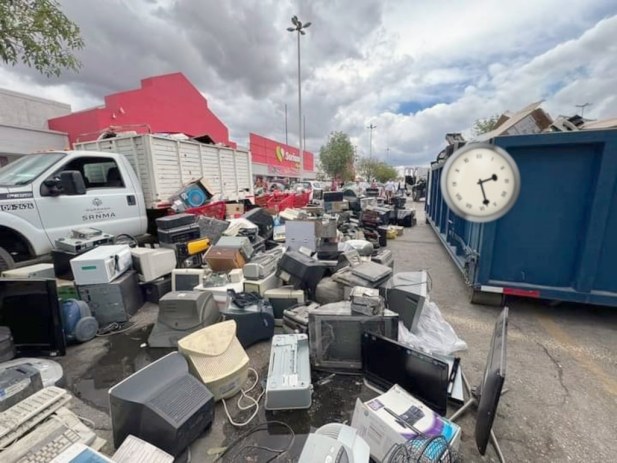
2:28
